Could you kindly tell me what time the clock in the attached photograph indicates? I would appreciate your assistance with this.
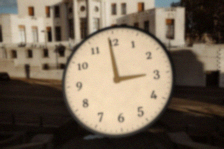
2:59
